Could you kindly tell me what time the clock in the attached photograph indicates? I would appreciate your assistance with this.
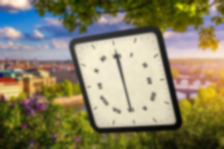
6:00
